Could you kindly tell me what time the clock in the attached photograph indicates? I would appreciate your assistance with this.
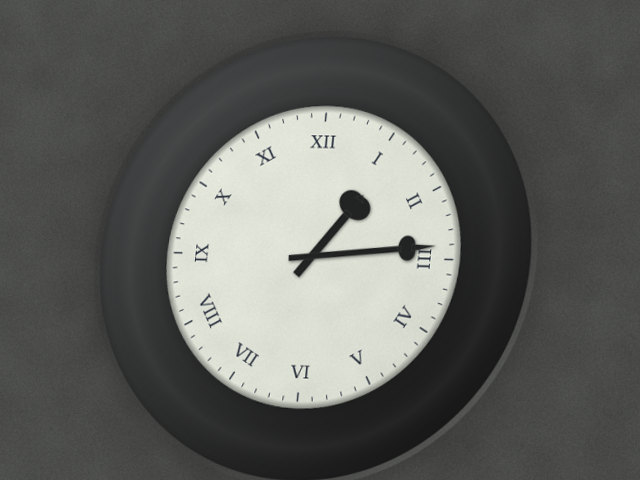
1:14
